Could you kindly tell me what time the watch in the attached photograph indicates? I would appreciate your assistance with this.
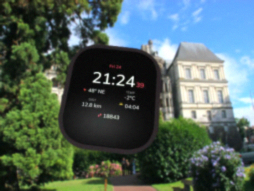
21:24
